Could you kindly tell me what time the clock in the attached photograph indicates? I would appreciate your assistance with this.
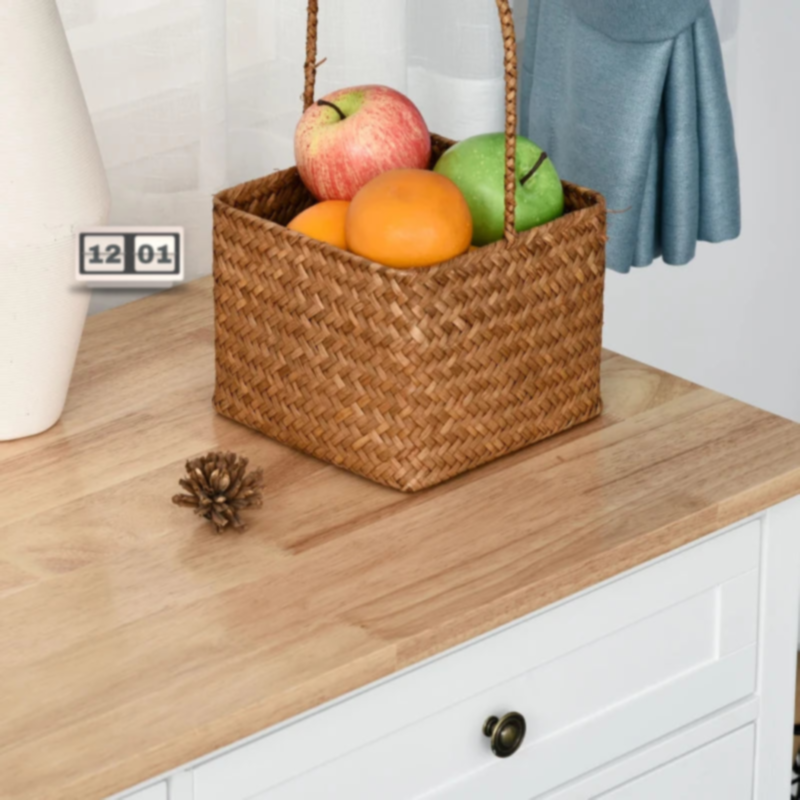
12:01
